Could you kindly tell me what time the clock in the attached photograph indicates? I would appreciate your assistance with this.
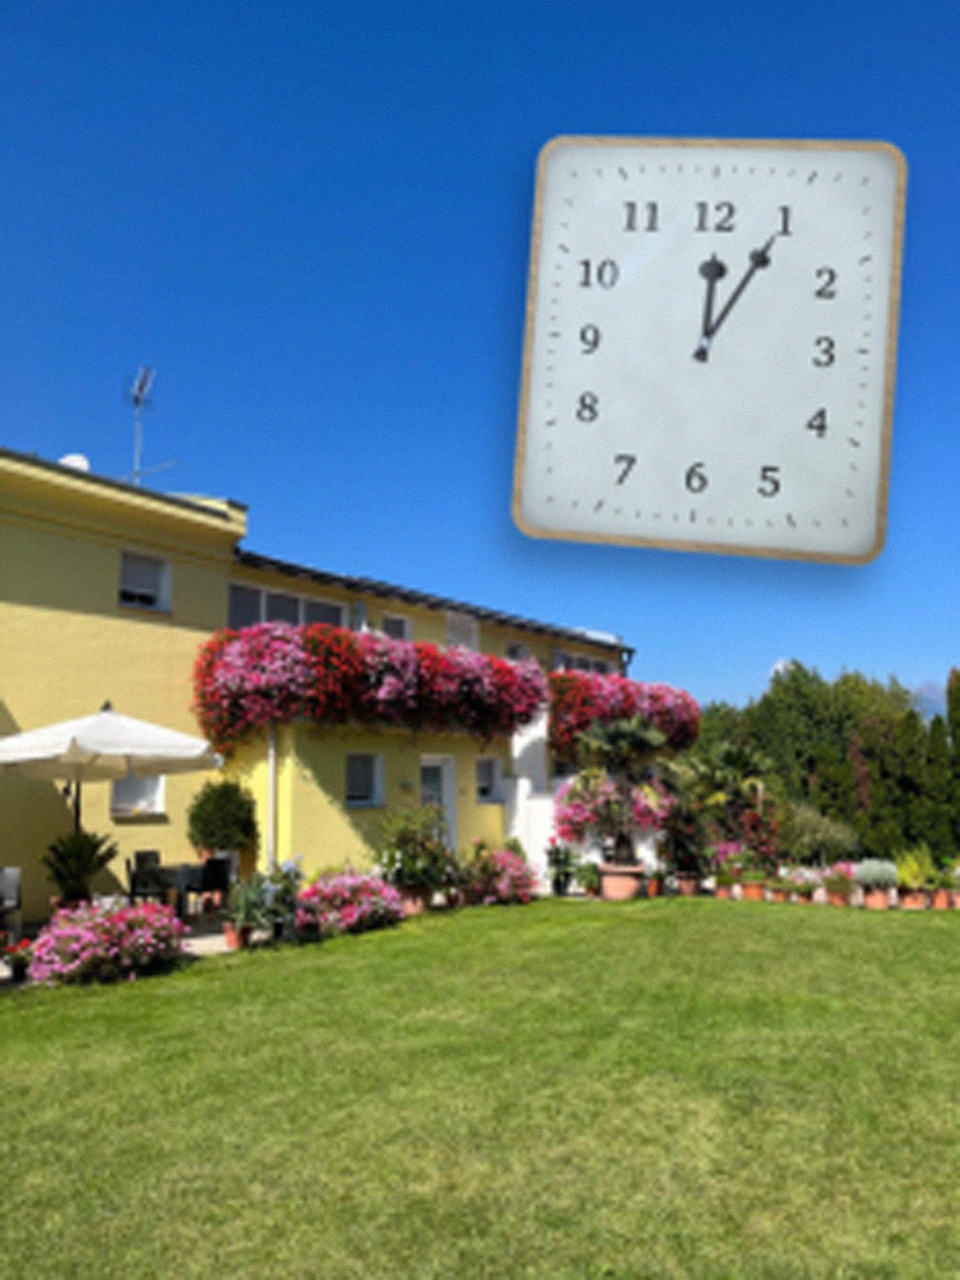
12:05
